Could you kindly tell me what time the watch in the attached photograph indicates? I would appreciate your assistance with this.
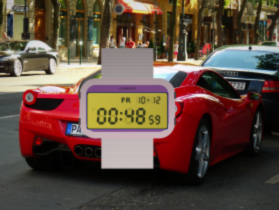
0:48:59
